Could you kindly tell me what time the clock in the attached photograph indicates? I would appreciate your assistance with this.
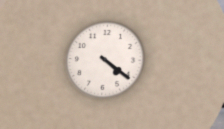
4:21
